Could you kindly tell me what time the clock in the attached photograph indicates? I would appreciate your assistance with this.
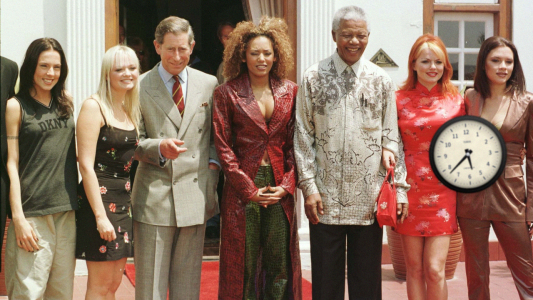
5:38
